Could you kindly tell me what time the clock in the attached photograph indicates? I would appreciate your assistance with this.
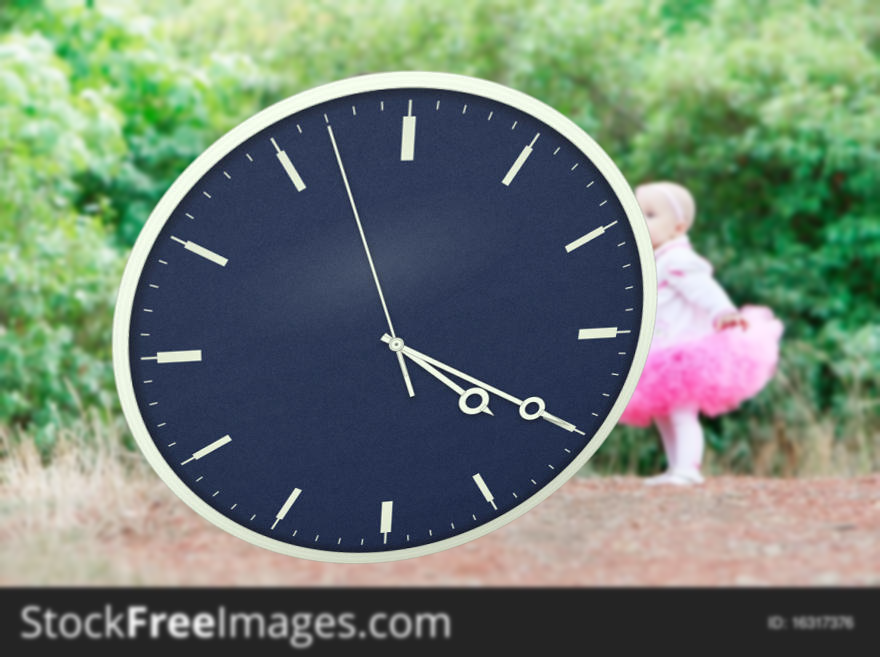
4:19:57
